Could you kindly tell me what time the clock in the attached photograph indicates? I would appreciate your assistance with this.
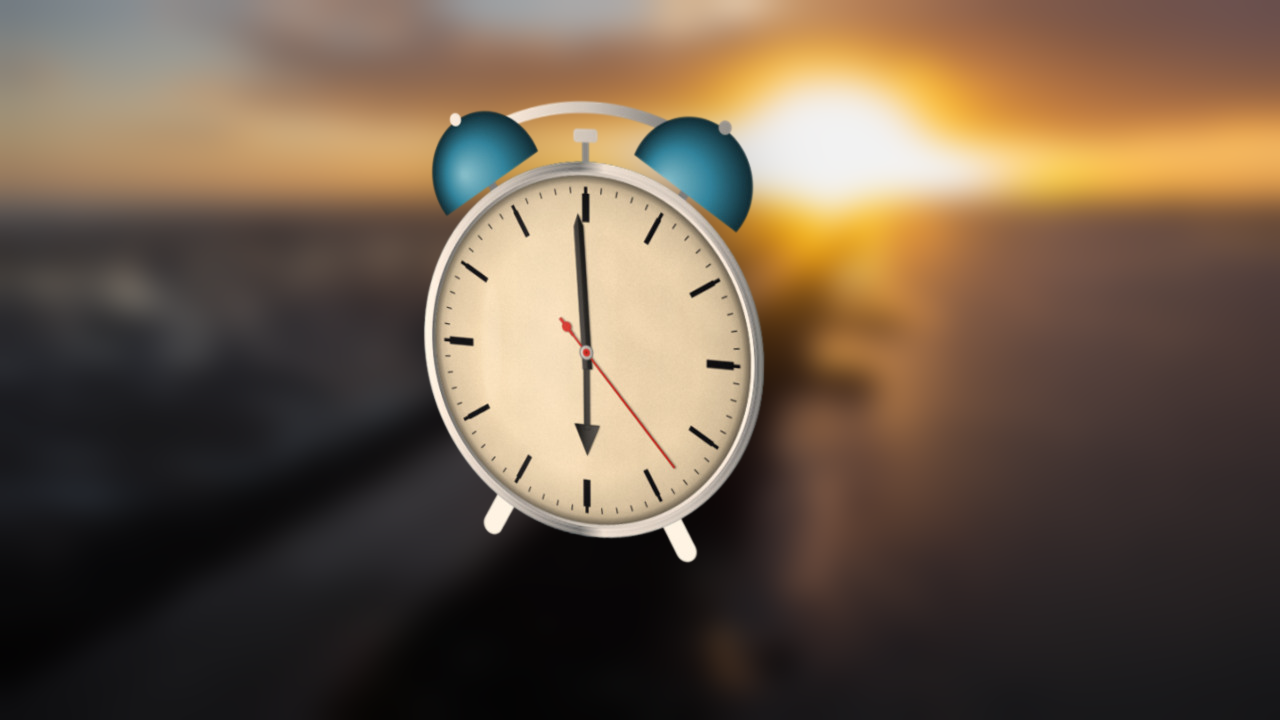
5:59:23
